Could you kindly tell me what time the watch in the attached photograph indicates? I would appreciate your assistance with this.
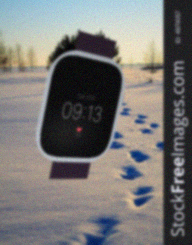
9:13
